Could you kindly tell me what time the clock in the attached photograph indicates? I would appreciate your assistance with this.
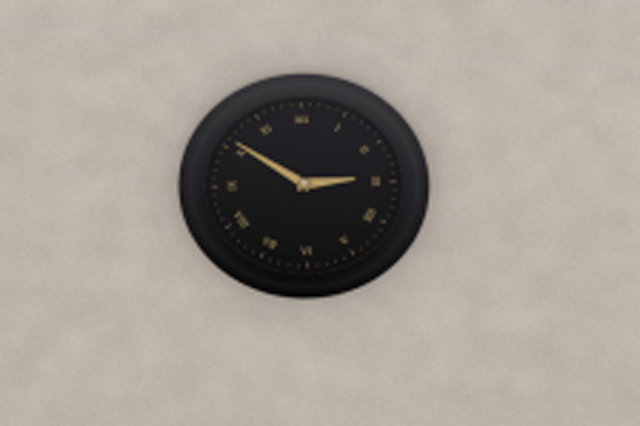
2:51
